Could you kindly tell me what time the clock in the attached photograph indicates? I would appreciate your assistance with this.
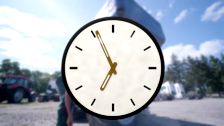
6:56
